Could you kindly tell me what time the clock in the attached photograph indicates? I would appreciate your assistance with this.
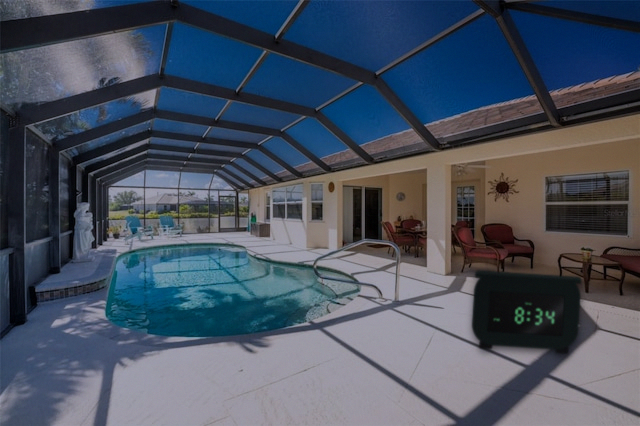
8:34
